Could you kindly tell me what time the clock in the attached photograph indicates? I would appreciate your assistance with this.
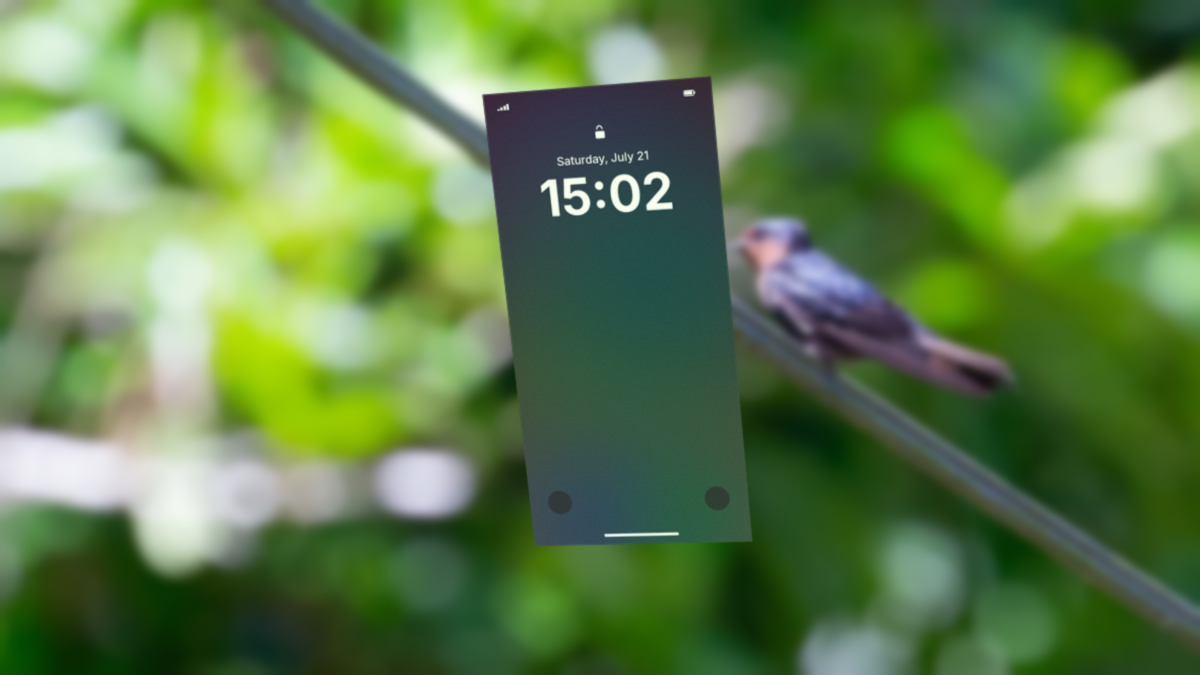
15:02
